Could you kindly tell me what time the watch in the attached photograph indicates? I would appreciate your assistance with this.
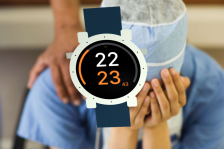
22:23
